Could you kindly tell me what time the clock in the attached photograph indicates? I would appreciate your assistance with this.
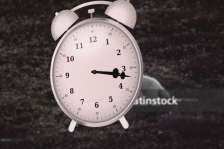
3:17
